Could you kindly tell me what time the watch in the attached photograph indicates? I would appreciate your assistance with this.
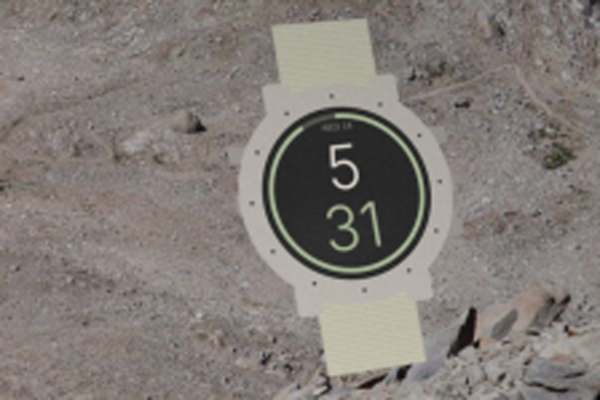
5:31
